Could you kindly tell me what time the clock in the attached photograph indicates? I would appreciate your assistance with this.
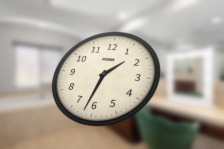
1:32
